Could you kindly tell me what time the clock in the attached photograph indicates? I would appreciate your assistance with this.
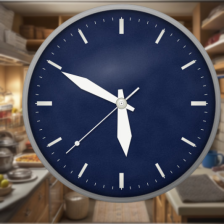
5:49:38
